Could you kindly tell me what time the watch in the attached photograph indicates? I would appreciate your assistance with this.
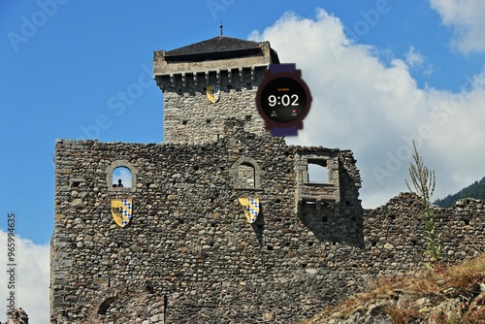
9:02
